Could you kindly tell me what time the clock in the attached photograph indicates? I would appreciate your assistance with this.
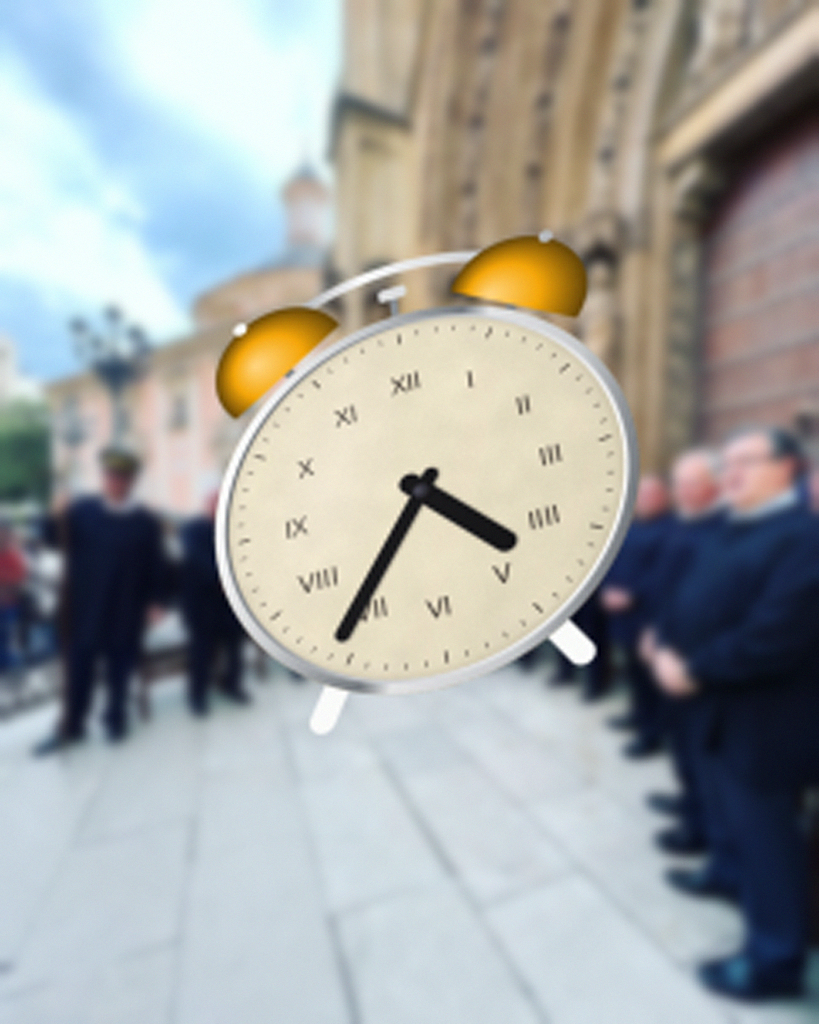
4:36
